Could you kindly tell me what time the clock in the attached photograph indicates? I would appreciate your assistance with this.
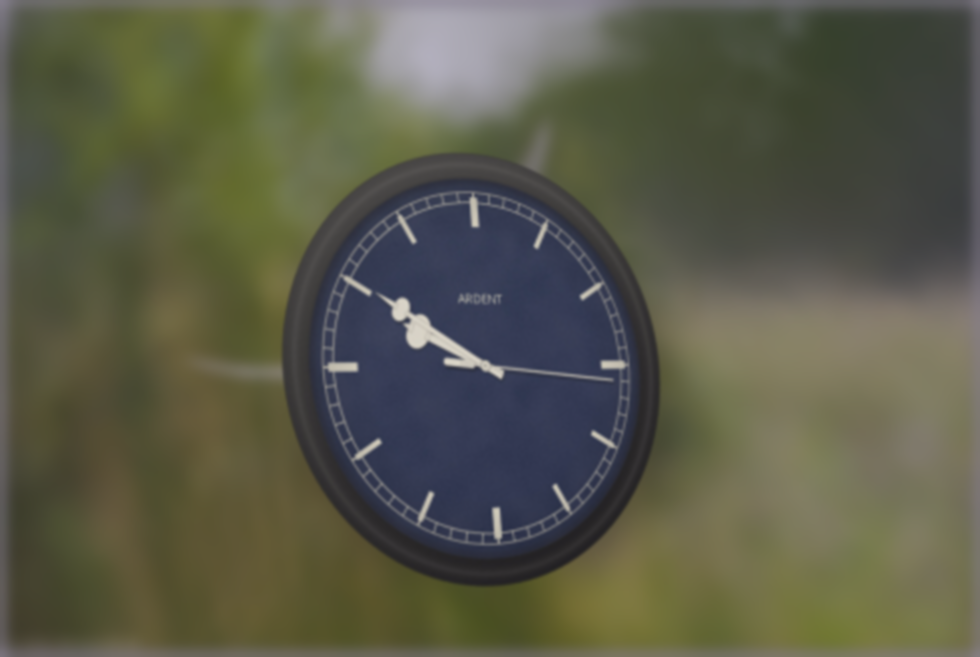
9:50:16
